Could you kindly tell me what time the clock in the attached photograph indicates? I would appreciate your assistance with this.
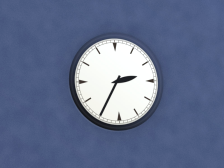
2:35
